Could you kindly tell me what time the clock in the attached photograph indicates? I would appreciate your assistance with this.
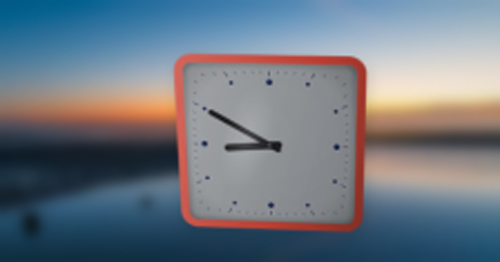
8:50
